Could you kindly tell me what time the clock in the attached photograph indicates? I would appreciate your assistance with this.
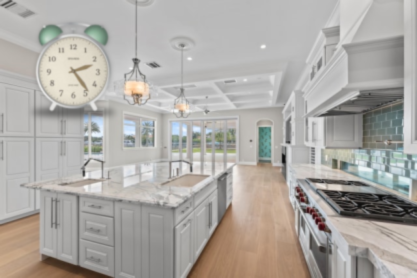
2:24
